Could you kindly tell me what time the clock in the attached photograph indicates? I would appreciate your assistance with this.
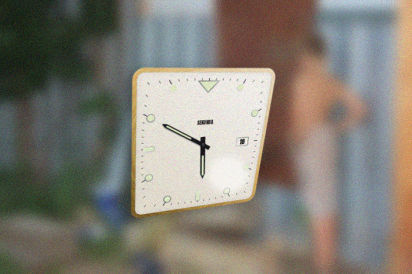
5:50
